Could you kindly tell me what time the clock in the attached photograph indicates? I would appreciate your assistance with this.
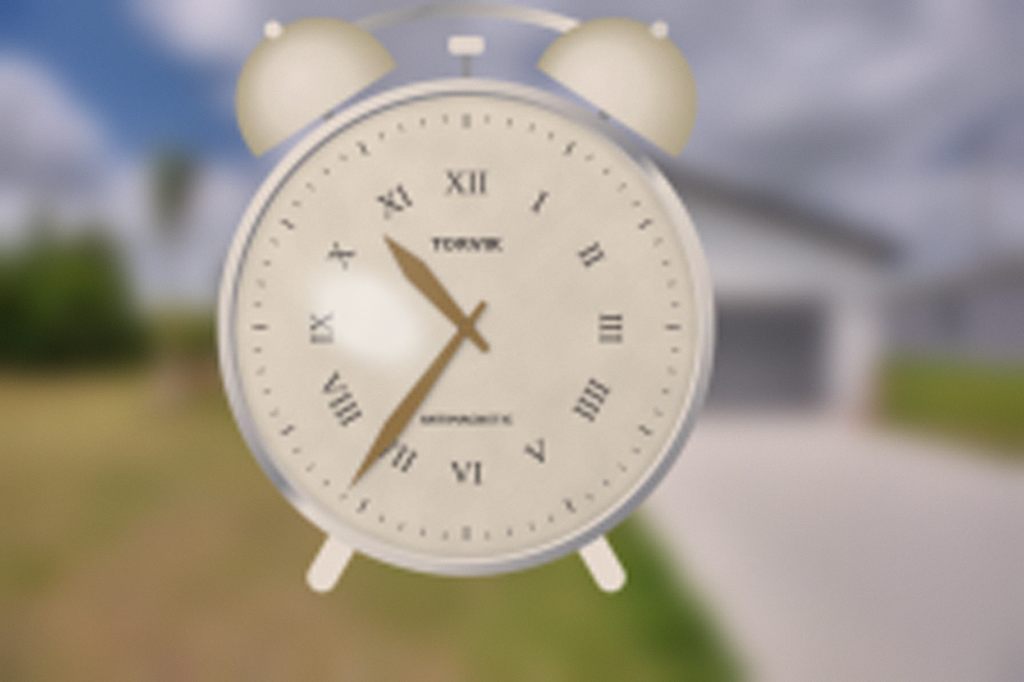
10:36
